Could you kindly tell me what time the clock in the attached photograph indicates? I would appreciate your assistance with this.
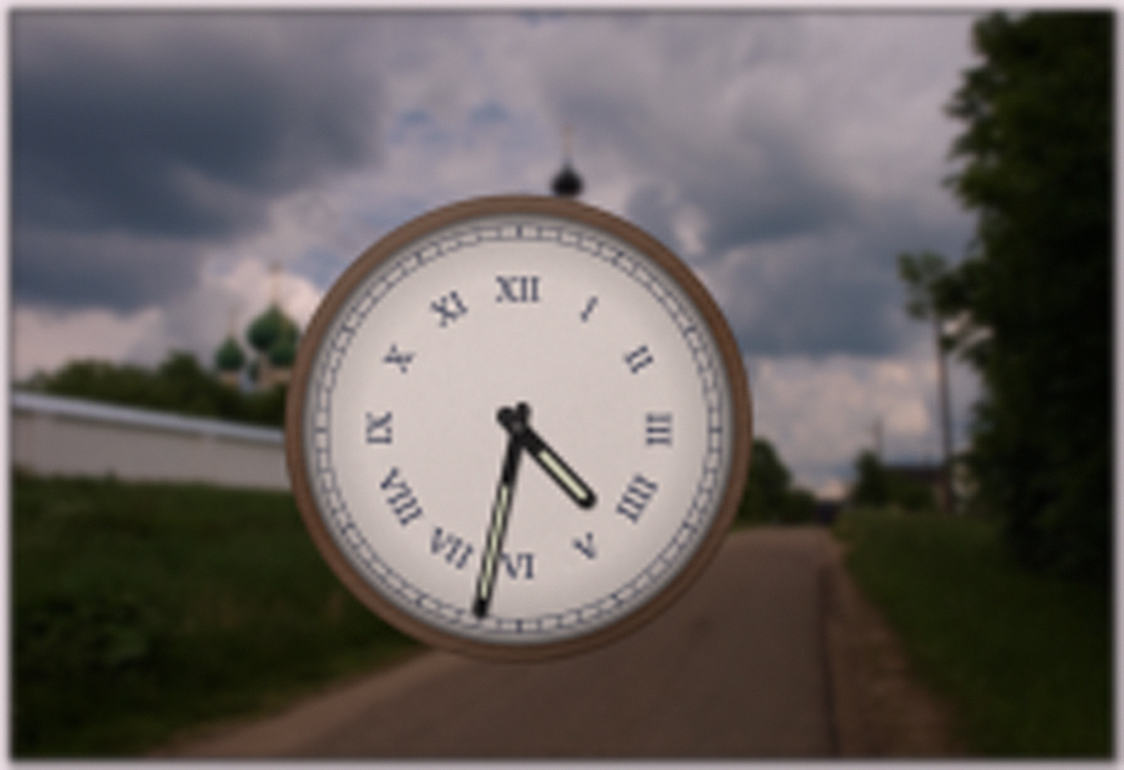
4:32
